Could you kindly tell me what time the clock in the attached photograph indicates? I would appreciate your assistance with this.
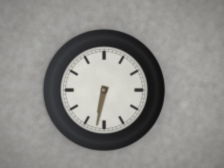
6:32
